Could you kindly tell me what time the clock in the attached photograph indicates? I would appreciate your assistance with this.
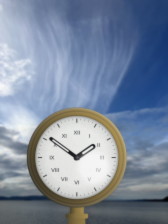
1:51
